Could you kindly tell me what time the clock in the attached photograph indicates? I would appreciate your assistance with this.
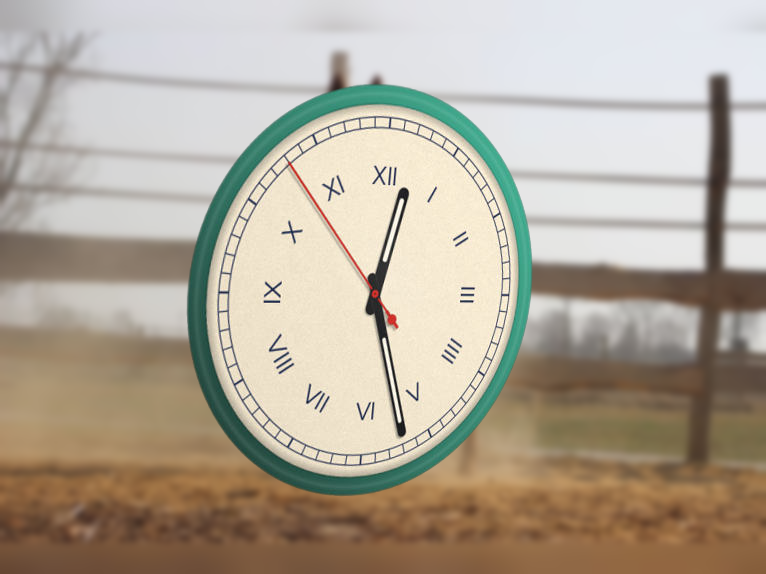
12:26:53
